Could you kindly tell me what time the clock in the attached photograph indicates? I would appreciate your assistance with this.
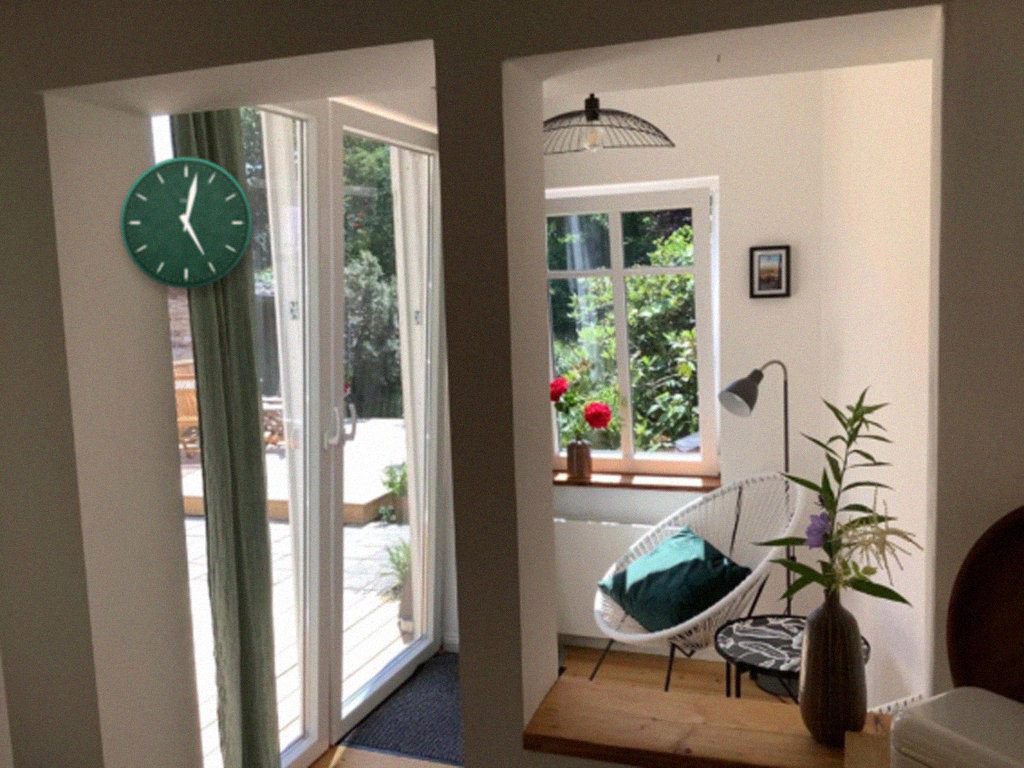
5:02
